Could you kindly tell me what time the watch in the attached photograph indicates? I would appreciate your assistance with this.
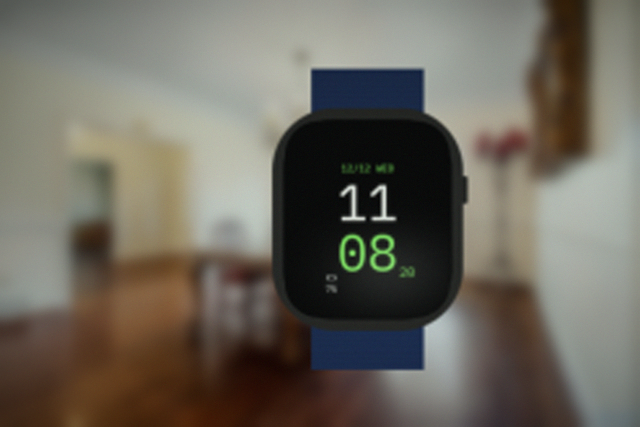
11:08
